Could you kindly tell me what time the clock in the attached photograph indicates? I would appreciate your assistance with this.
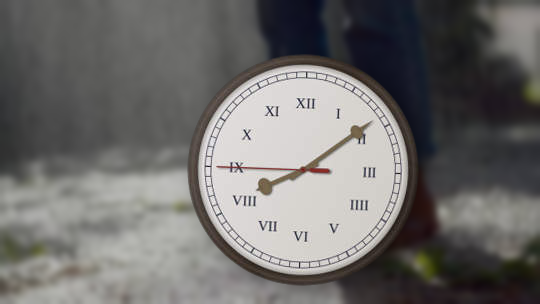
8:08:45
